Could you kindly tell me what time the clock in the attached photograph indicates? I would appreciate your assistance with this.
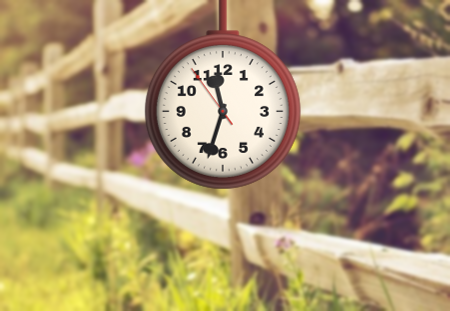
11:32:54
